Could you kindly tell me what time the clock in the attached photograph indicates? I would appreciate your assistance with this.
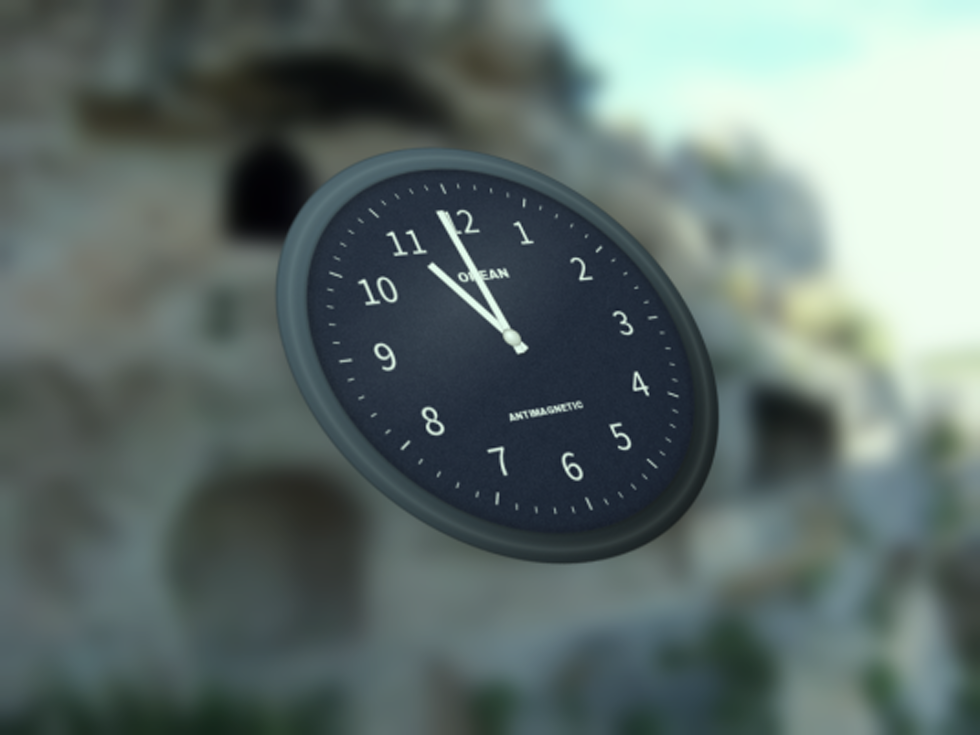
10:59
